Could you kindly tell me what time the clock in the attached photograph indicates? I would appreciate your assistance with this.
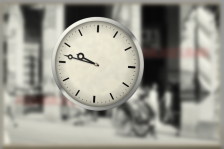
9:47
